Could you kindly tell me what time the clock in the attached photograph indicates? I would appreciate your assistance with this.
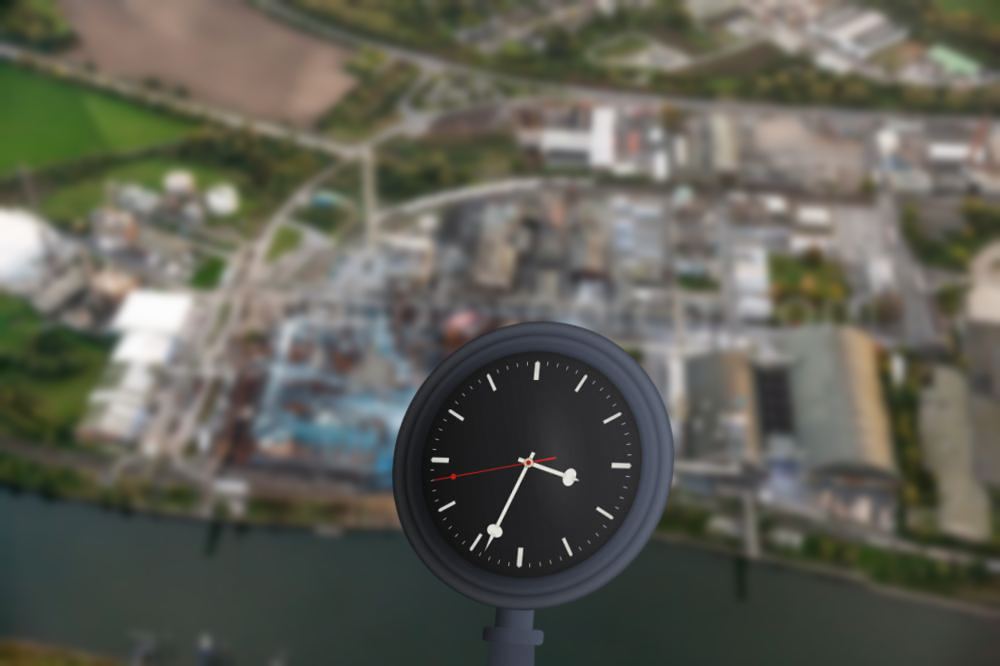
3:33:43
